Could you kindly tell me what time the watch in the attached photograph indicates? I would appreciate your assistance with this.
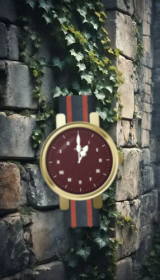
1:00
